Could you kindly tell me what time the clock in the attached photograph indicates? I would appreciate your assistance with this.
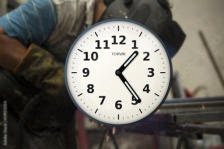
1:24
